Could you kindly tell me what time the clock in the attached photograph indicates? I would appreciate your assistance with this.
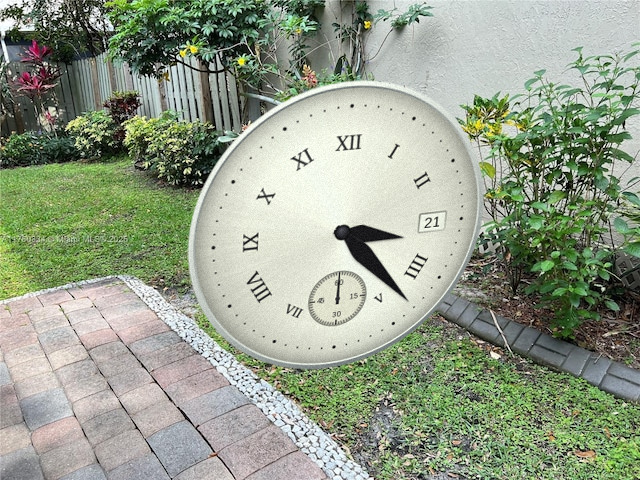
3:23
